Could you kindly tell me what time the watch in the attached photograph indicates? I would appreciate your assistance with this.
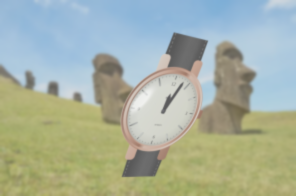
12:03
